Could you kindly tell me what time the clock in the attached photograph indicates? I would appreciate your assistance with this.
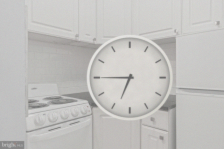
6:45
